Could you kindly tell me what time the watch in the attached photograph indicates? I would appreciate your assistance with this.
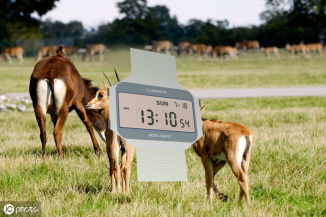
13:10:54
